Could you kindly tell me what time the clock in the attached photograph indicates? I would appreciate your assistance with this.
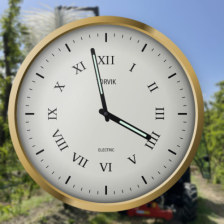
3:58
